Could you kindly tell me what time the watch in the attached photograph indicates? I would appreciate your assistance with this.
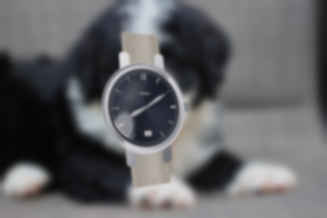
8:10
